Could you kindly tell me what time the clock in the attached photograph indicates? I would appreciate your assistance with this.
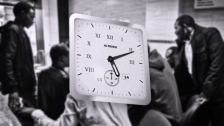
5:11
